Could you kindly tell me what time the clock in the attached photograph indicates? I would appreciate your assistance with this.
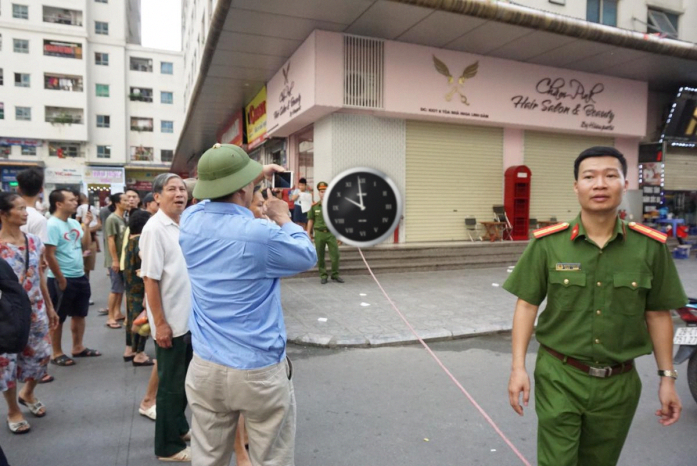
9:59
